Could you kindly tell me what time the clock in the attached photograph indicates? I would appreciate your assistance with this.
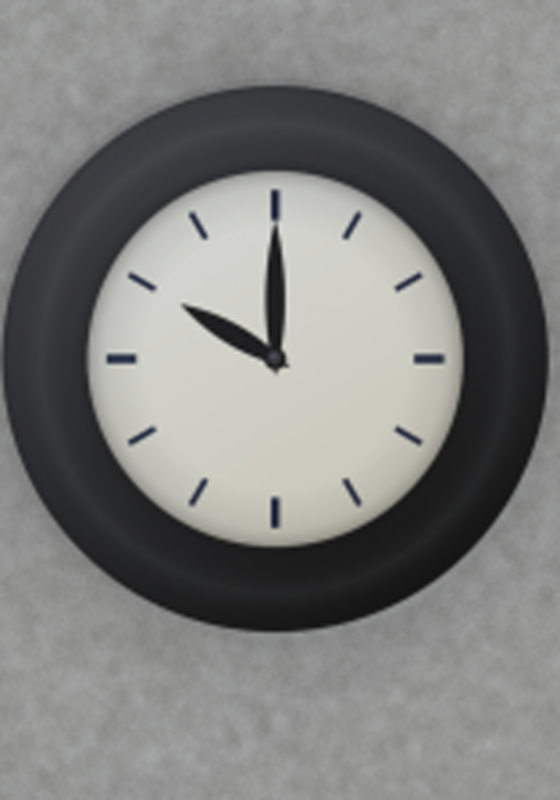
10:00
